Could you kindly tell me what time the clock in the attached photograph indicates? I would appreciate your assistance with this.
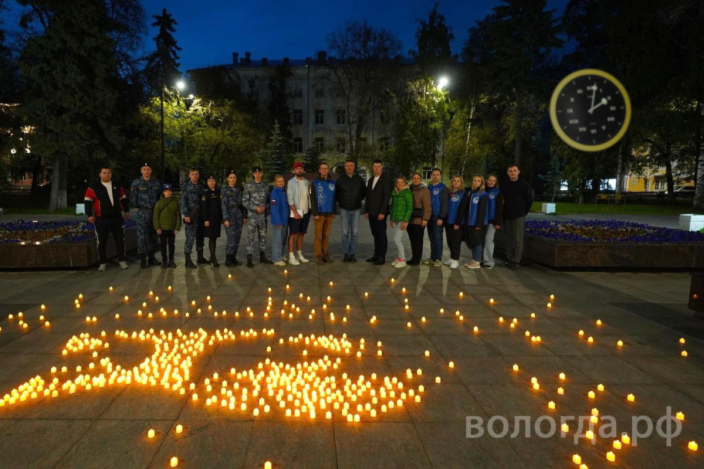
2:02
